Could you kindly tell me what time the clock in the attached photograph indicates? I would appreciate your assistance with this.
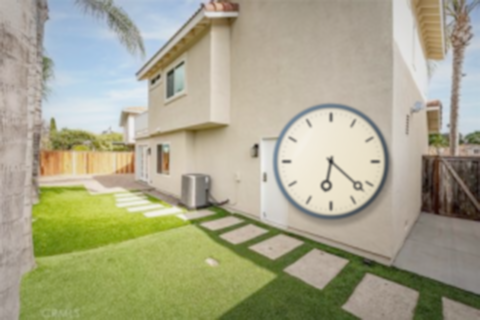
6:22
